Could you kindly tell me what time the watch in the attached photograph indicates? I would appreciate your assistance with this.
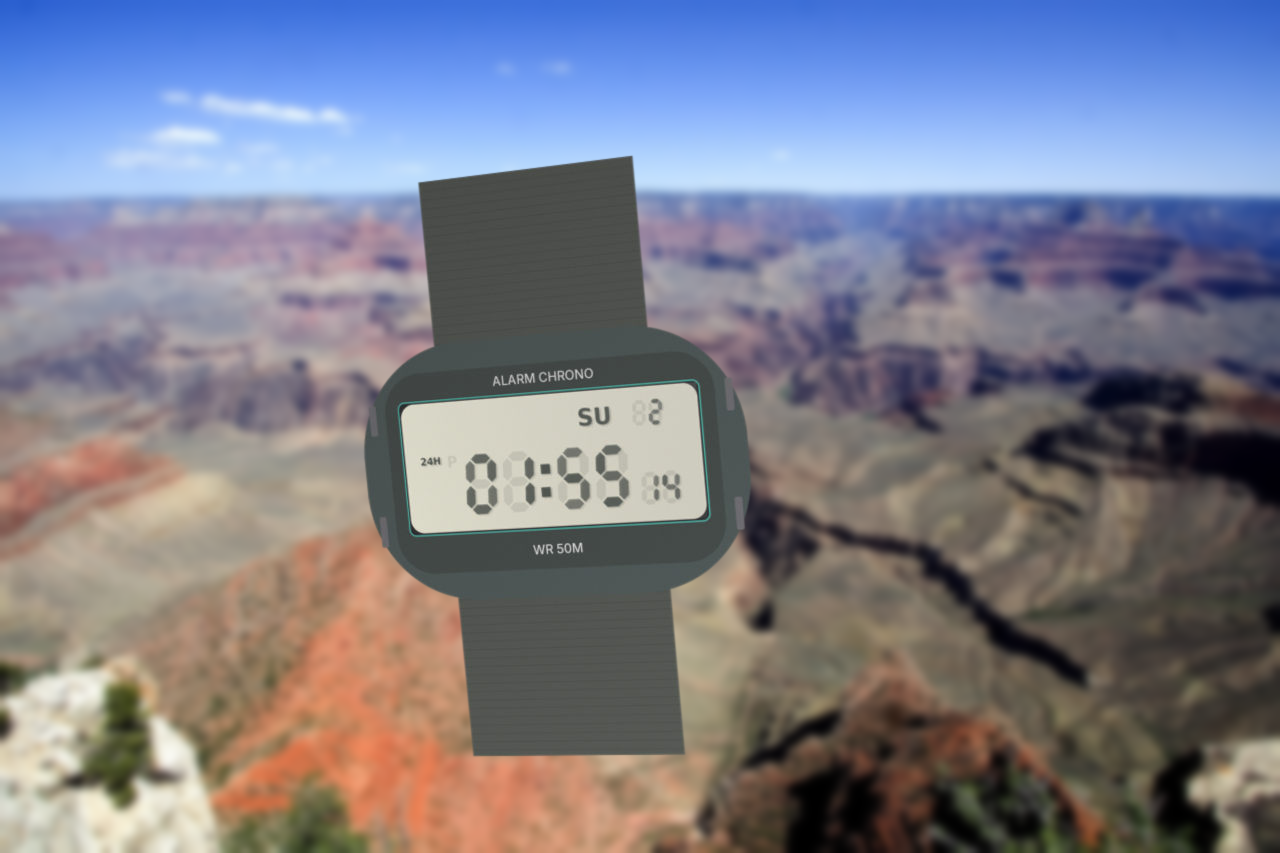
1:55:14
